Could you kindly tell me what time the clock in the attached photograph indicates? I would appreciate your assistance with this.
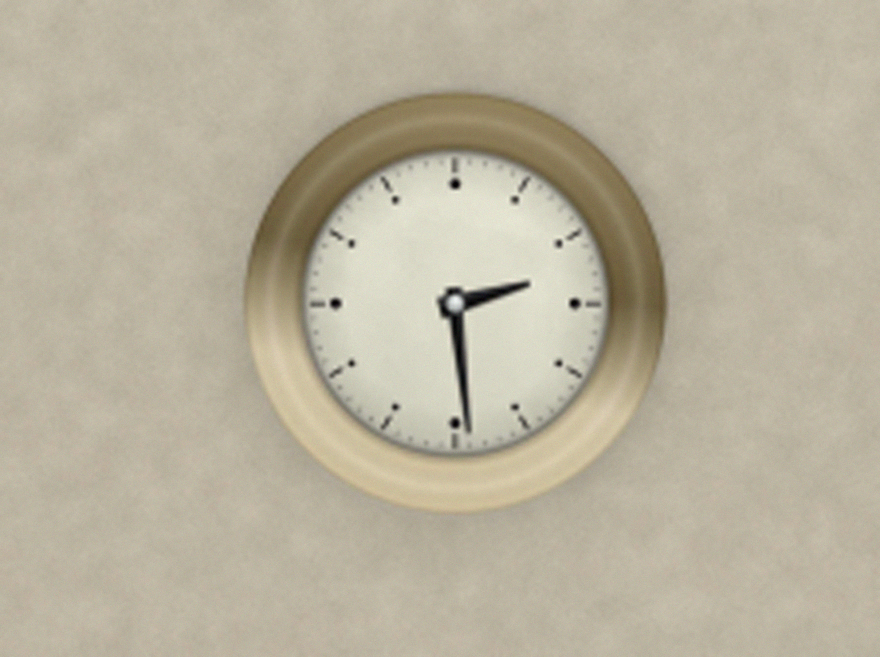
2:29
